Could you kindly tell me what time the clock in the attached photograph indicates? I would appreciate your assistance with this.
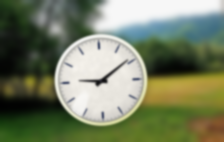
9:09
